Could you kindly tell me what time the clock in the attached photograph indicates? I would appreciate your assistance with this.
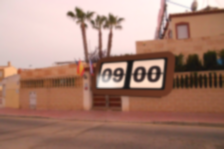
9:00
